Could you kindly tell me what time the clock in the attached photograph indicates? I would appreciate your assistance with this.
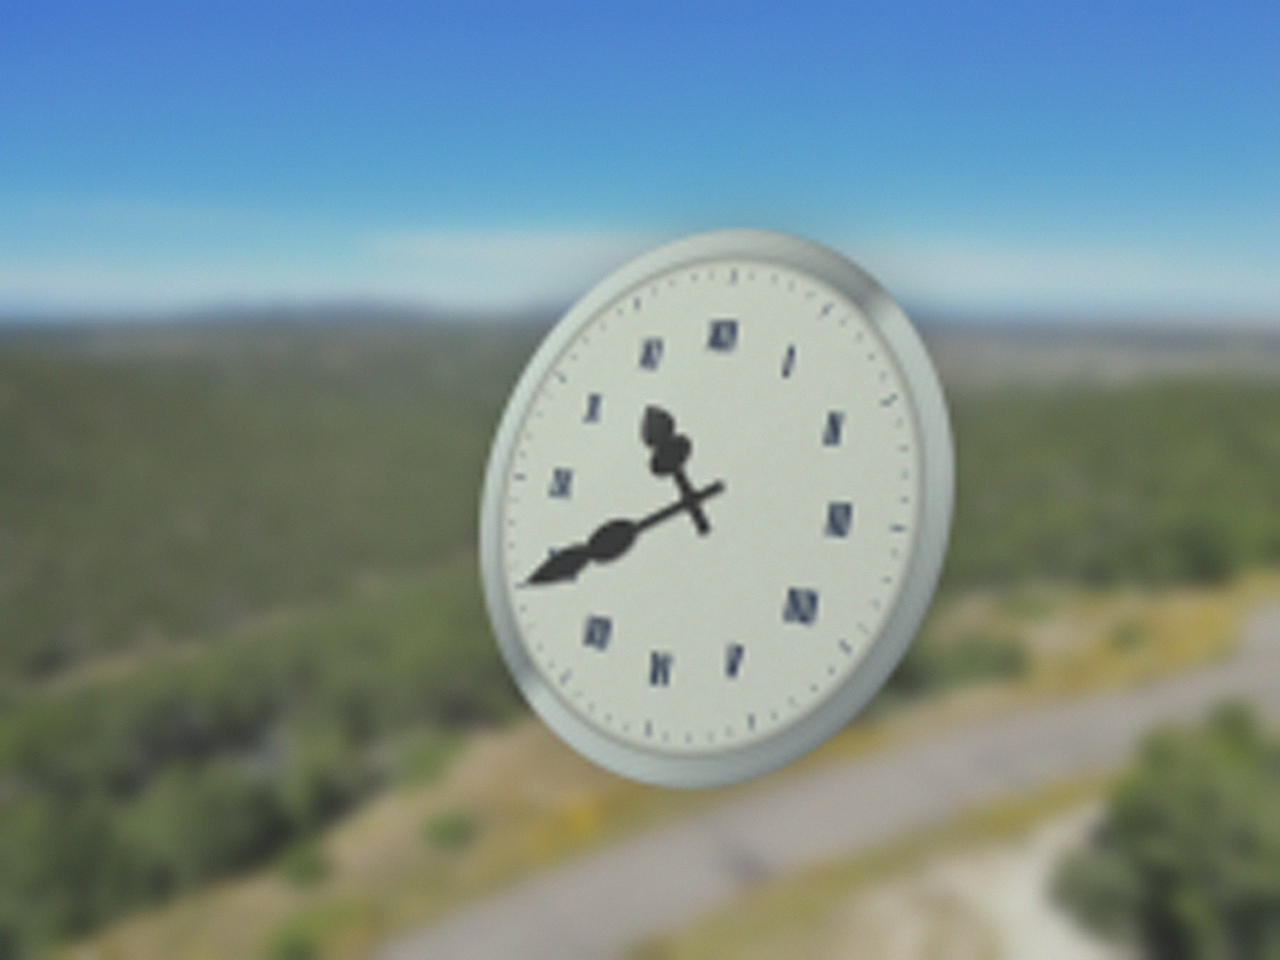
10:40
